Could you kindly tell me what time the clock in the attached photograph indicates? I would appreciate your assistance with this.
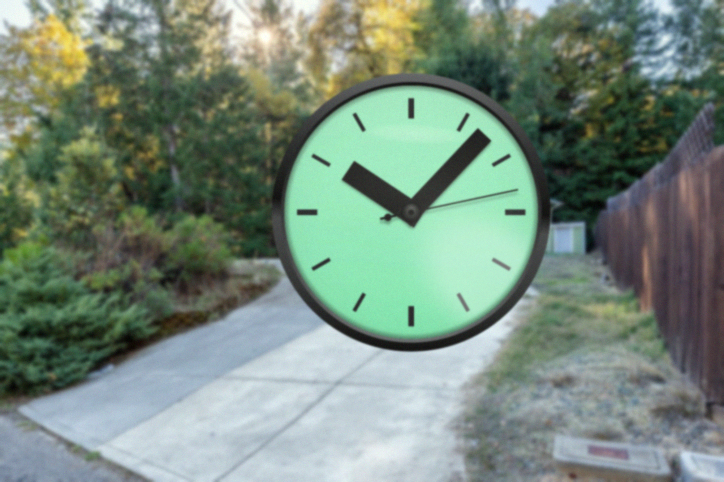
10:07:13
